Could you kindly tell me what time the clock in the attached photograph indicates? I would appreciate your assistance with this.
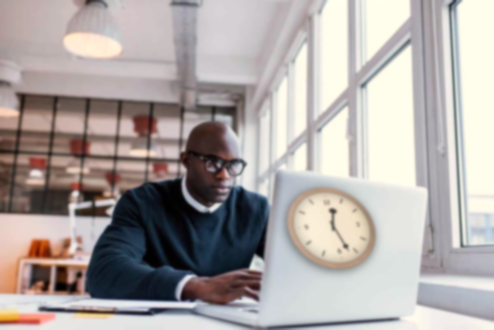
12:27
